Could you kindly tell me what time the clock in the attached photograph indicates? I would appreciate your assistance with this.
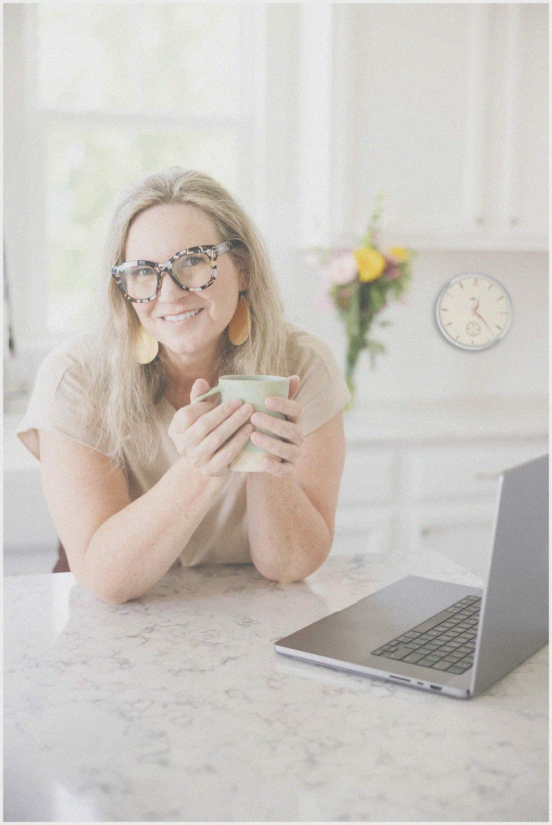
12:23
